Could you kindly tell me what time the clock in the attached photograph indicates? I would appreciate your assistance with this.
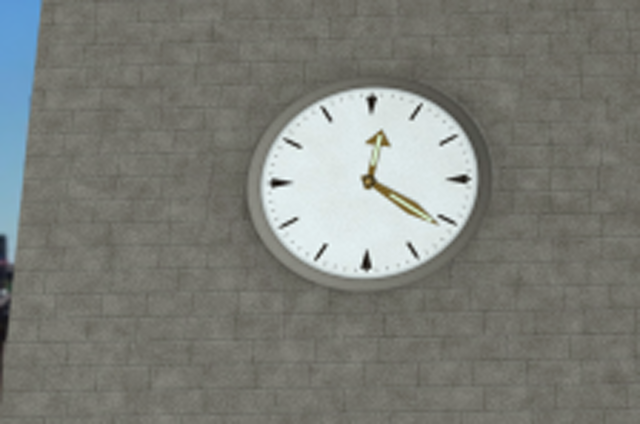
12:21
